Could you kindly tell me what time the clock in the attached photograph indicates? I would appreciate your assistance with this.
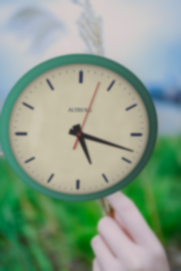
5:18:03
